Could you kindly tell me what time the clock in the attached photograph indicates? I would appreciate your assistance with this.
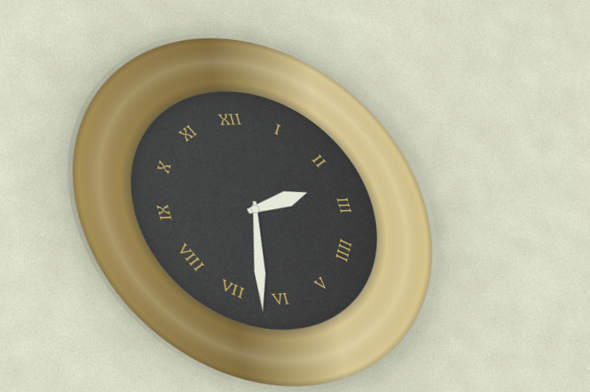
2:32
